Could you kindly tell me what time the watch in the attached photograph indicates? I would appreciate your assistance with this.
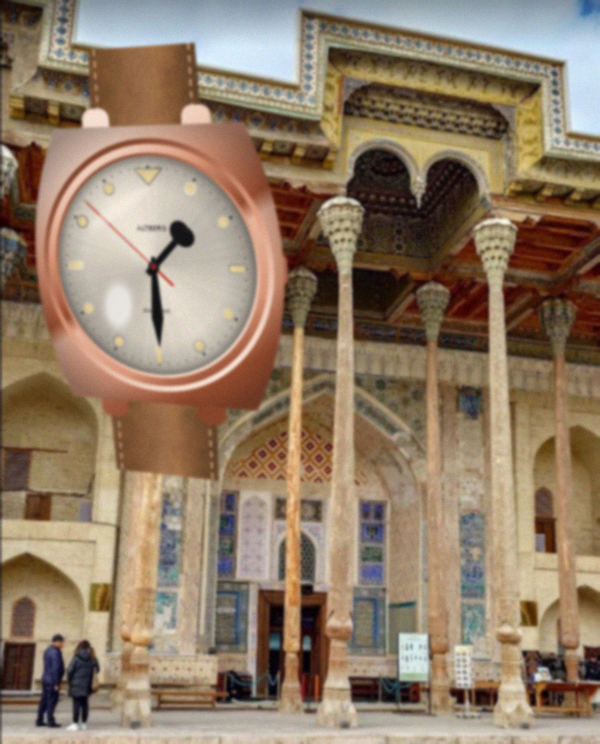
1:29:52
